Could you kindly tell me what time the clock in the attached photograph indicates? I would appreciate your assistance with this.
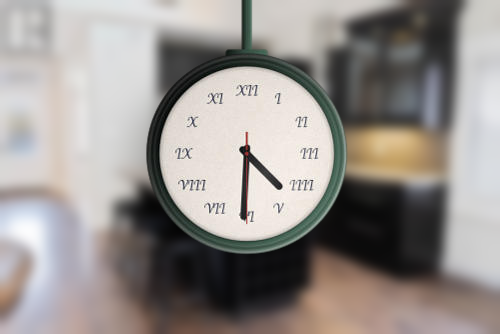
4:30:30
